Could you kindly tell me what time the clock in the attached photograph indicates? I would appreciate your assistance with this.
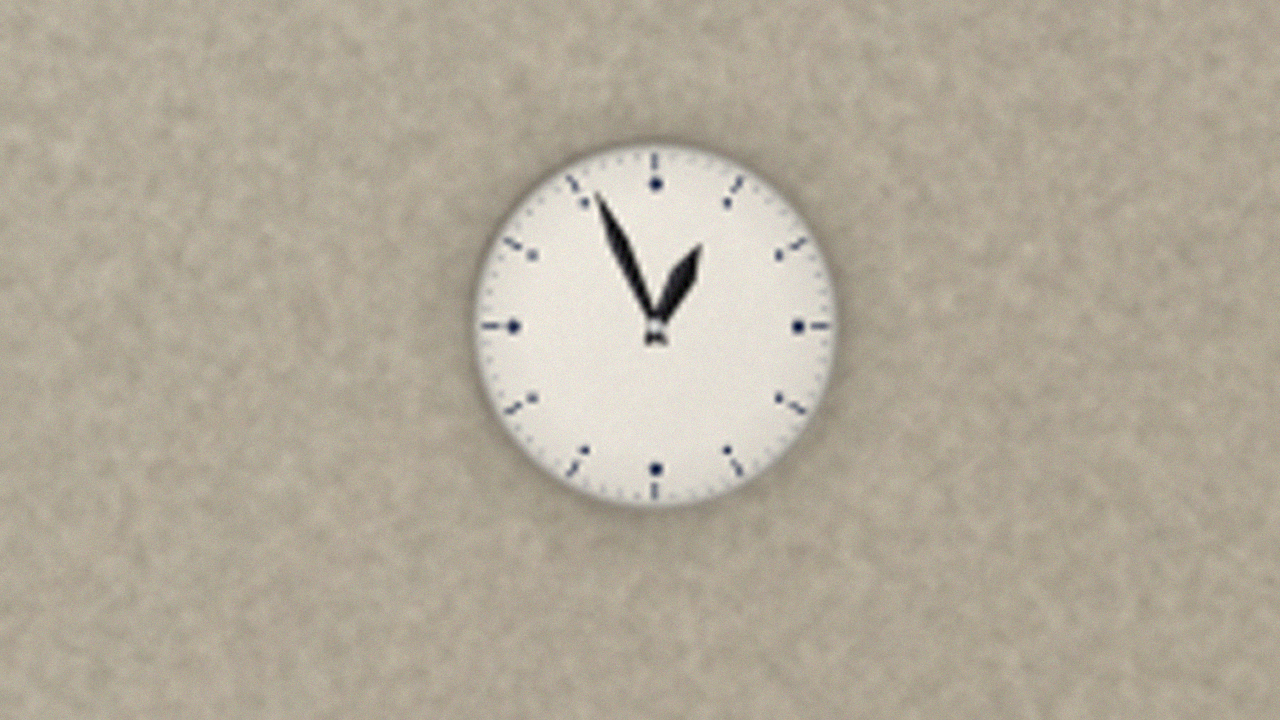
12:56
